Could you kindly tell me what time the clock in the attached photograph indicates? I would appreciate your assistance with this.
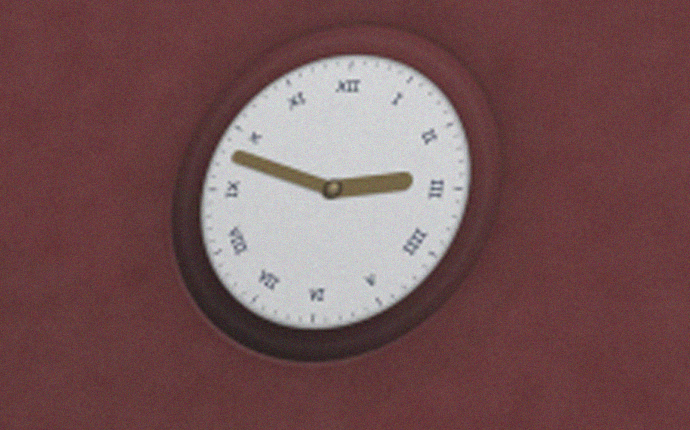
2:48
